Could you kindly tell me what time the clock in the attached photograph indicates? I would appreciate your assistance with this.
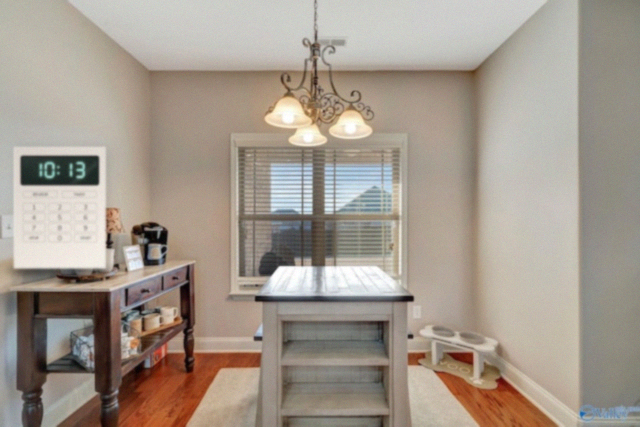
10:13
